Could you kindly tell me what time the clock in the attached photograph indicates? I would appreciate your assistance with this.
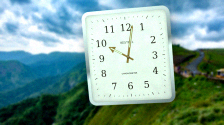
10:02
